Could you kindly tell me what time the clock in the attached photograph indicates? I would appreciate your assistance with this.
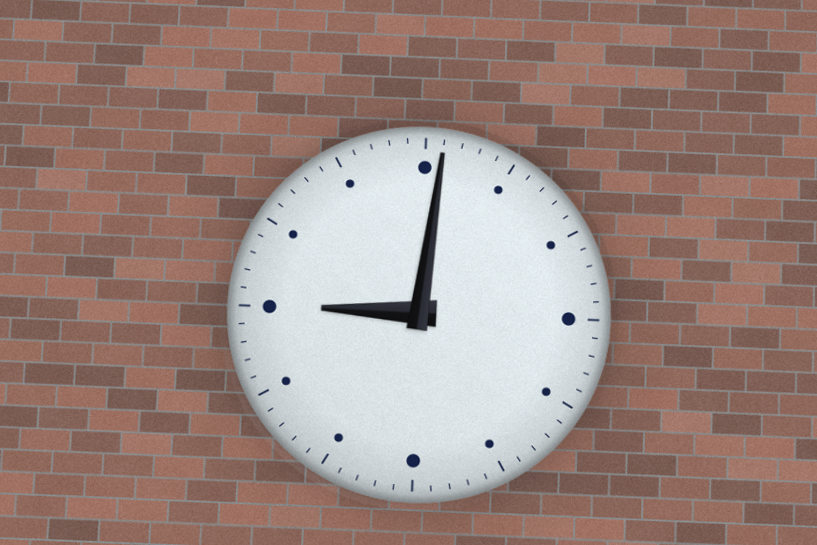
9:01
